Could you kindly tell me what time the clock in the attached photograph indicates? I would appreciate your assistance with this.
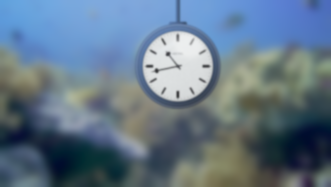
10:43
